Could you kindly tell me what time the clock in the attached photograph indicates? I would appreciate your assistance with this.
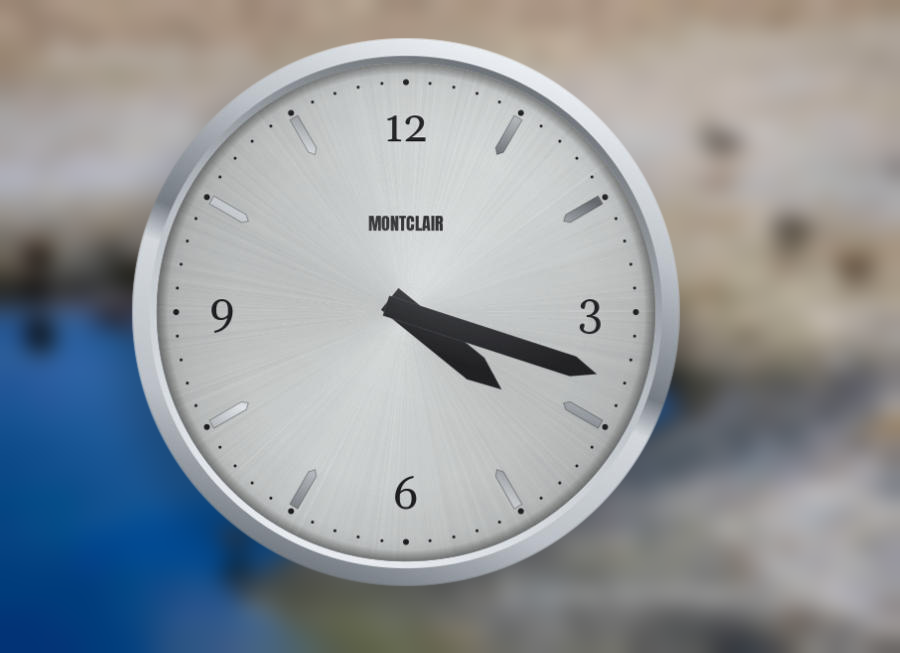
4:18
